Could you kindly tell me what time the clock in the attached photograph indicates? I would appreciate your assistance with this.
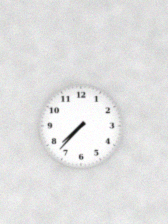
7:37
